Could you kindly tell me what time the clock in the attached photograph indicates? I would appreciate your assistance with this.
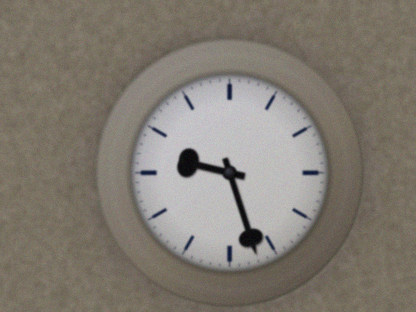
9:27
